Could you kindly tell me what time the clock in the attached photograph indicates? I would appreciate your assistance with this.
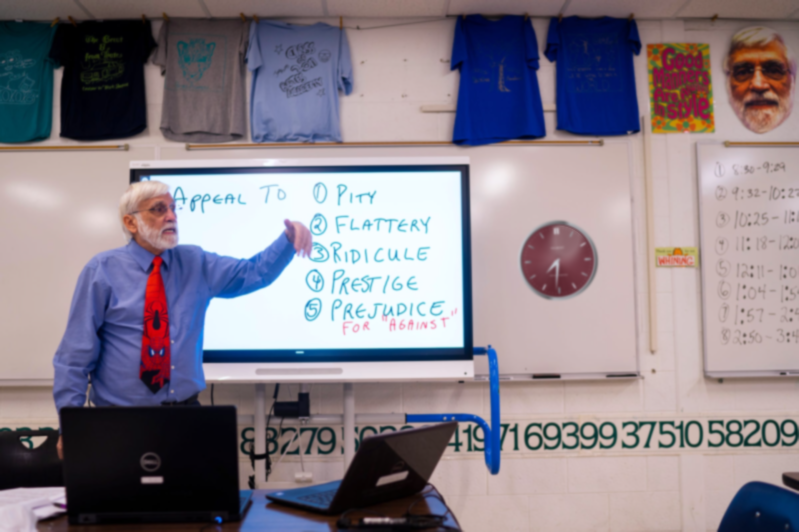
7:31
